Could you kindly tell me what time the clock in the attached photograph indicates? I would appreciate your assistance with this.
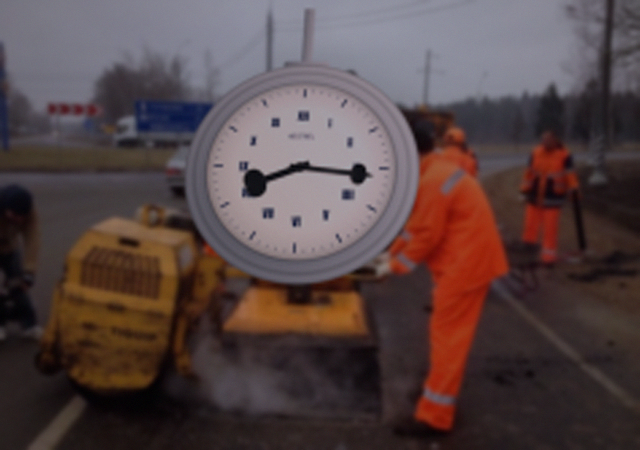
8:16
